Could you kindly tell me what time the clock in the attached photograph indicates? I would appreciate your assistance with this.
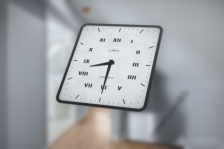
8:30
